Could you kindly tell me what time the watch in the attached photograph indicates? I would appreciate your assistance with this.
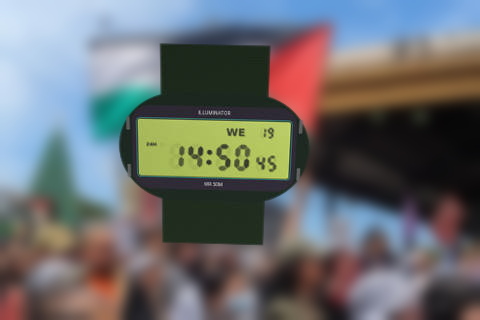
14:50:45
